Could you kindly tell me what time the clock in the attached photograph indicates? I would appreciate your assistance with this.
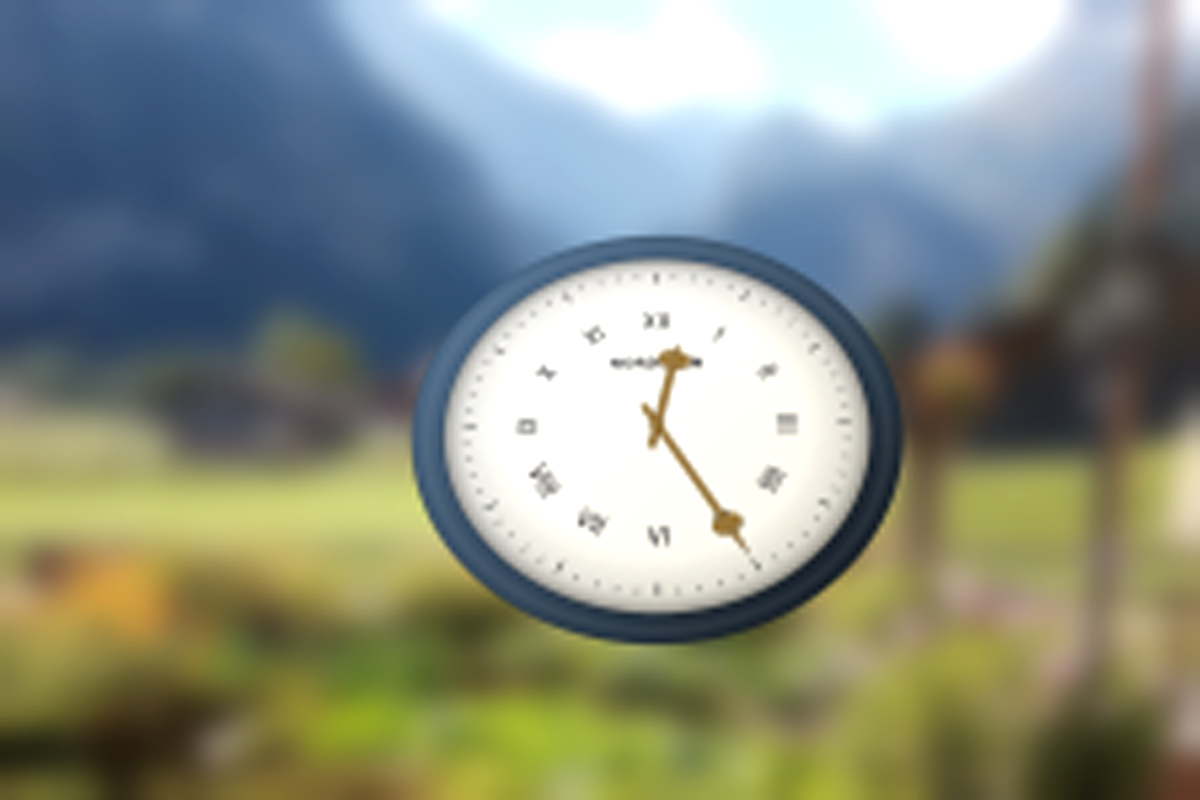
12:25
